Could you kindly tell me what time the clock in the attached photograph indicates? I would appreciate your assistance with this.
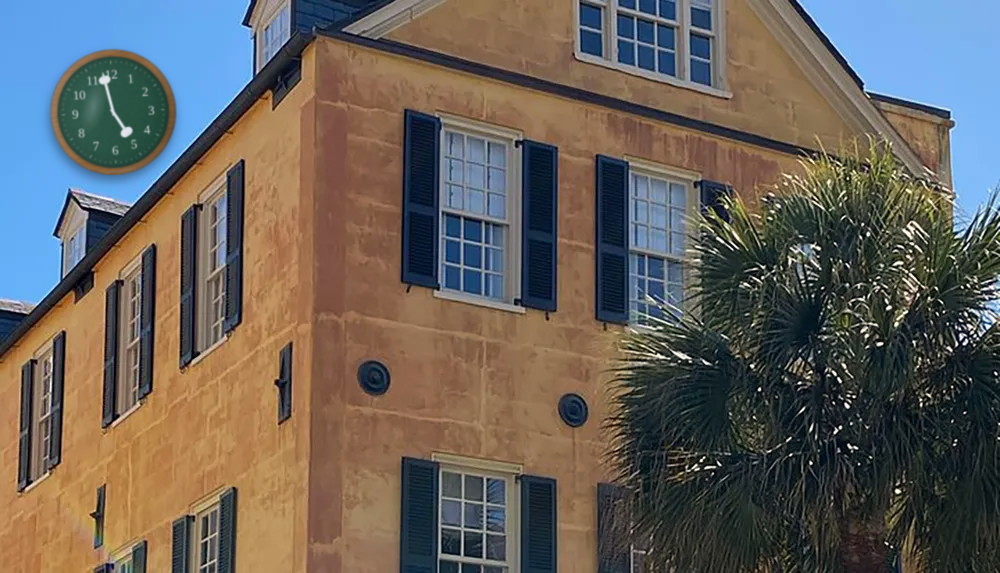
4:58
